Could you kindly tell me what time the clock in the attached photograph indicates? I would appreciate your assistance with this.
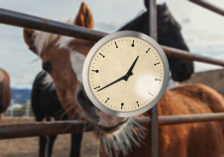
12:39
